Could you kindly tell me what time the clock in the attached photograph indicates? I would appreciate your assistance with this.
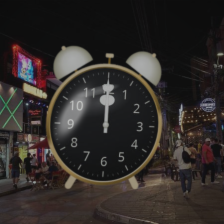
12:00
